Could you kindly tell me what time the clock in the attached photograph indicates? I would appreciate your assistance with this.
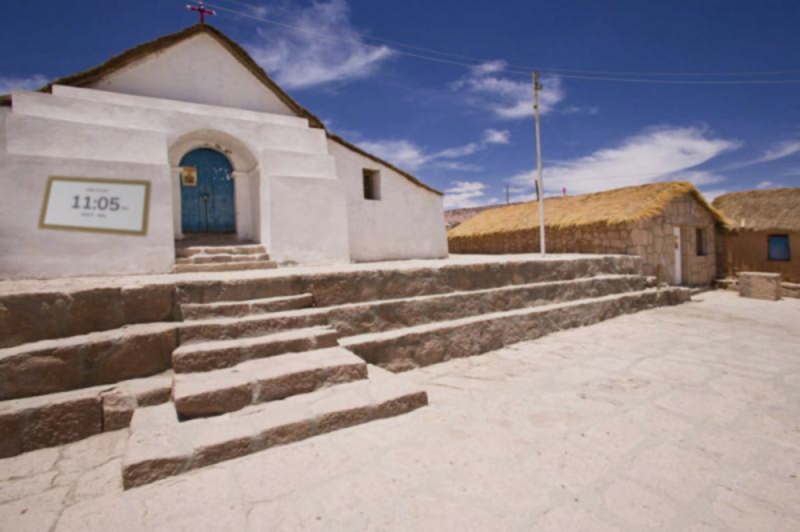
11:05
